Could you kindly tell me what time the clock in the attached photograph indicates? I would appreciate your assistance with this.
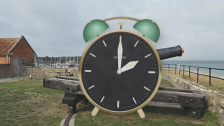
2:00
